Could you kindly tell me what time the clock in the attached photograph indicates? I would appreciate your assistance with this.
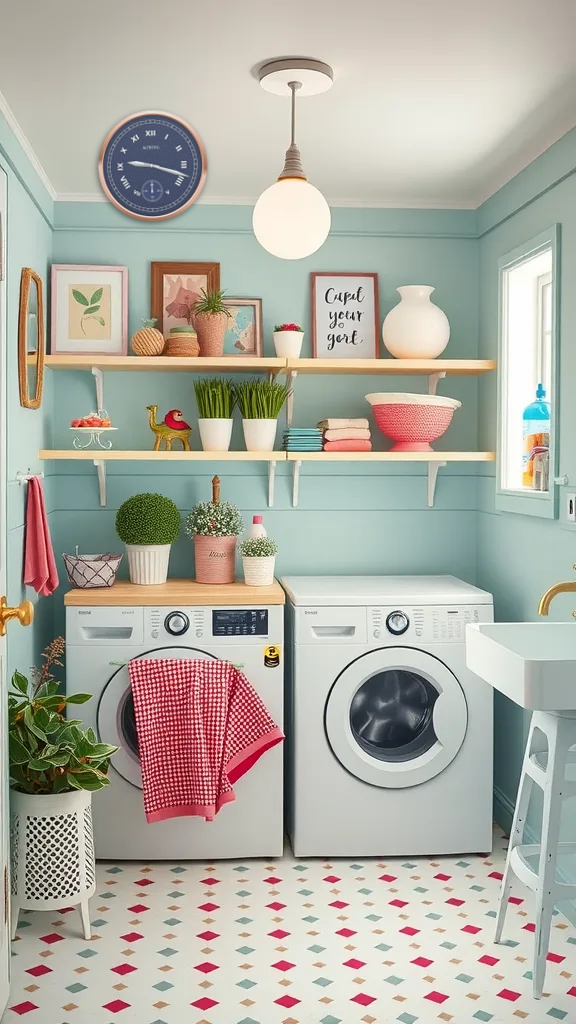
9:18
